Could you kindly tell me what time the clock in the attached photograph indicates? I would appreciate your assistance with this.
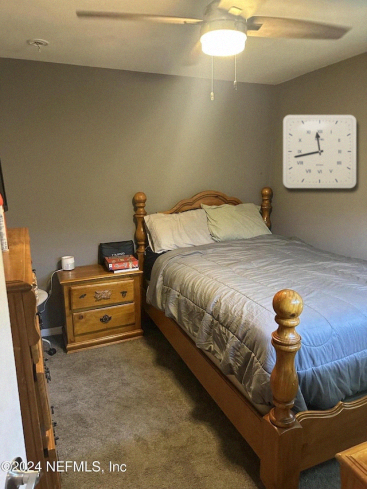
11:43
